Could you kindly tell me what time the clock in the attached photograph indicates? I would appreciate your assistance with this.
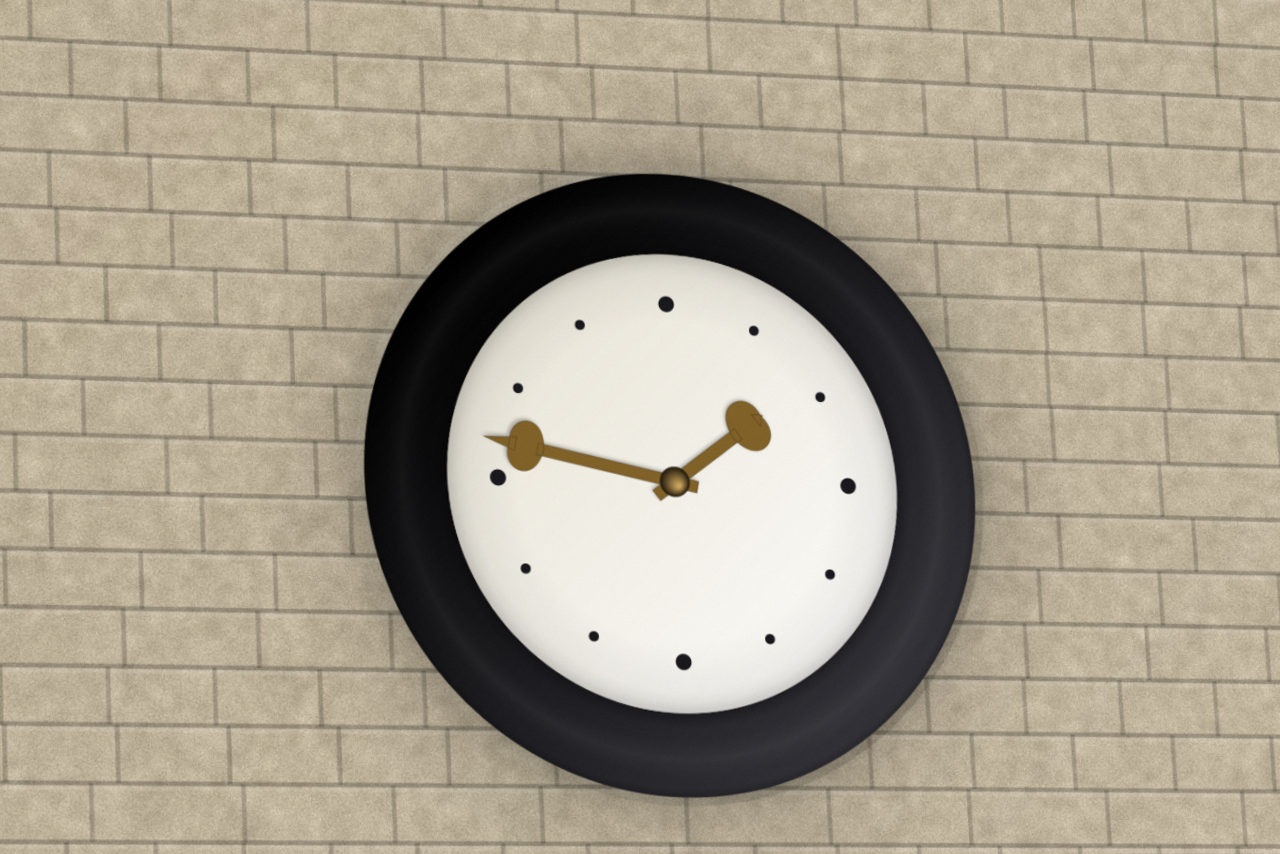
1:47
